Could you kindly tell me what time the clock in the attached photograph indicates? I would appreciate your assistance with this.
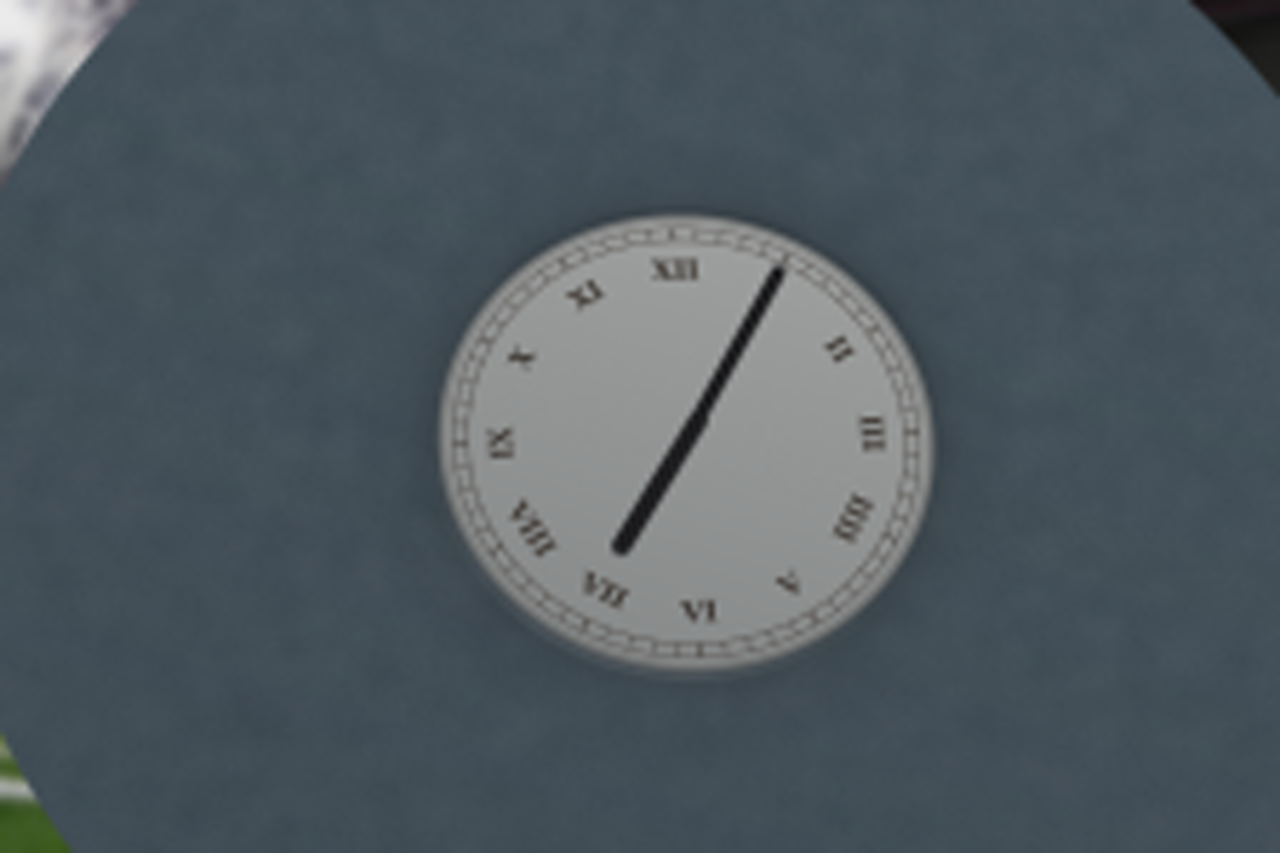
7:05
